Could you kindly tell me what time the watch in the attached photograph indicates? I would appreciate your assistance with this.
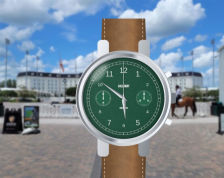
5:51
